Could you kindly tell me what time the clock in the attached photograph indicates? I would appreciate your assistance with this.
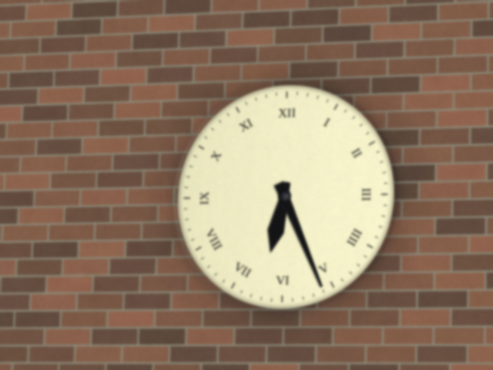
6:26
